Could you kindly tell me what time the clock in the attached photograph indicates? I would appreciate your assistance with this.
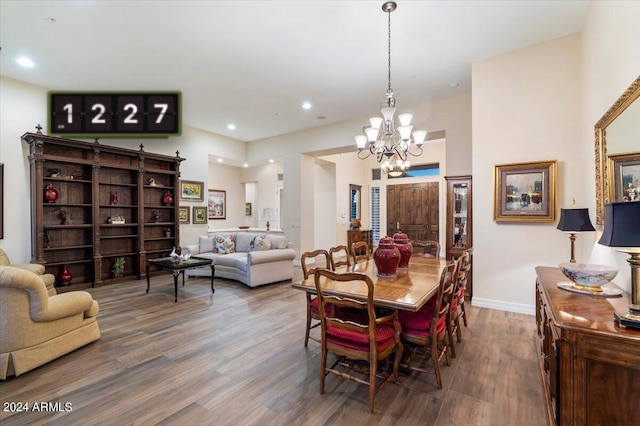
12:27
